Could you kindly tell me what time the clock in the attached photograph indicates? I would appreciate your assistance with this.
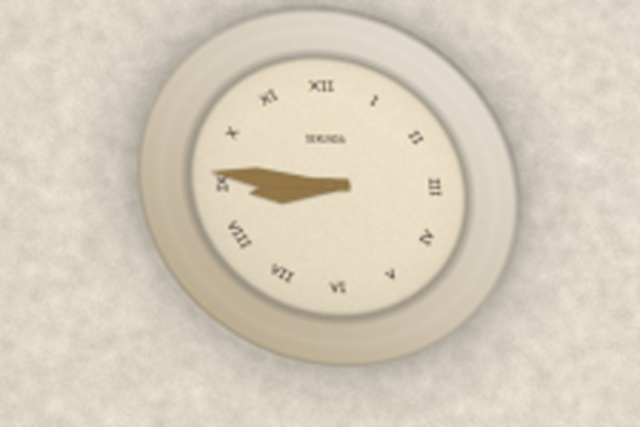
8:46
